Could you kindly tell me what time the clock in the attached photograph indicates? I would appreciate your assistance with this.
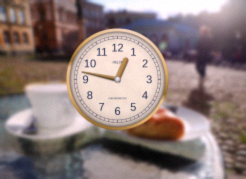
12:47
